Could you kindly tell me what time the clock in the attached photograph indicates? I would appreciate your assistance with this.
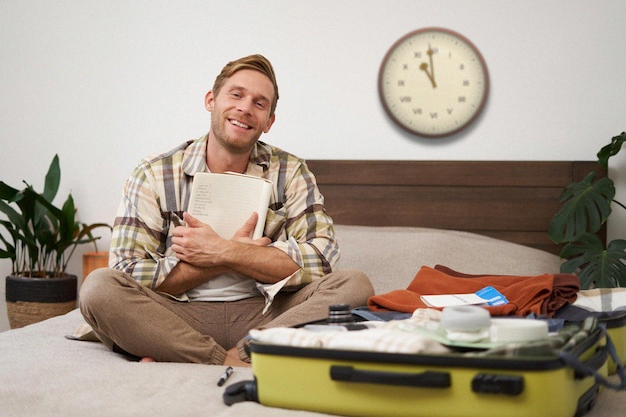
10:59
